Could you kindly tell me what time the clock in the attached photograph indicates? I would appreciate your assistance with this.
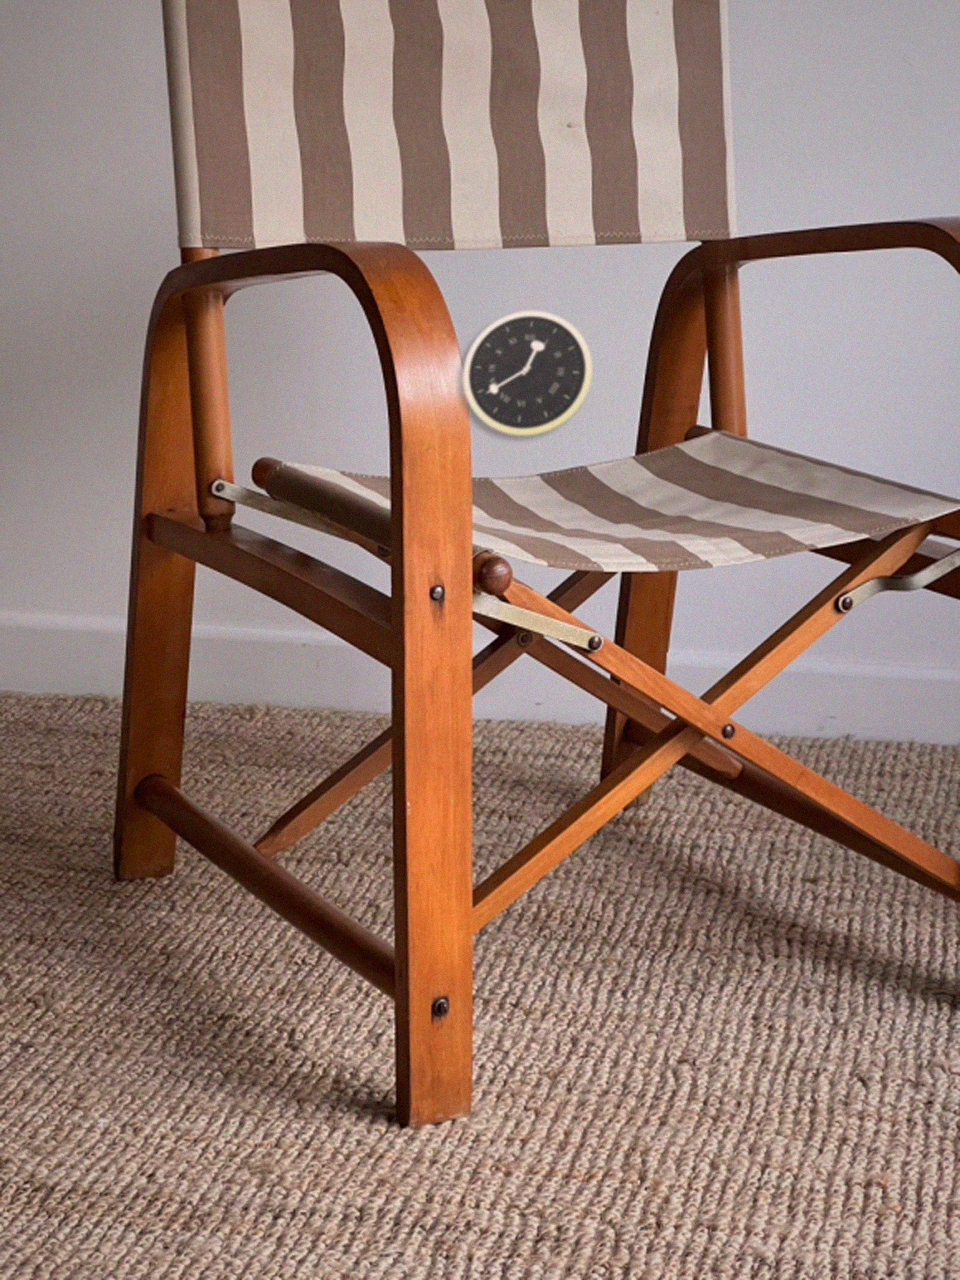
12:39
